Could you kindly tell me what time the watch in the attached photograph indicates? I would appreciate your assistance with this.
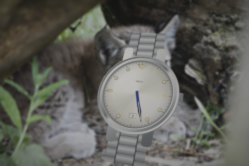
5:27
